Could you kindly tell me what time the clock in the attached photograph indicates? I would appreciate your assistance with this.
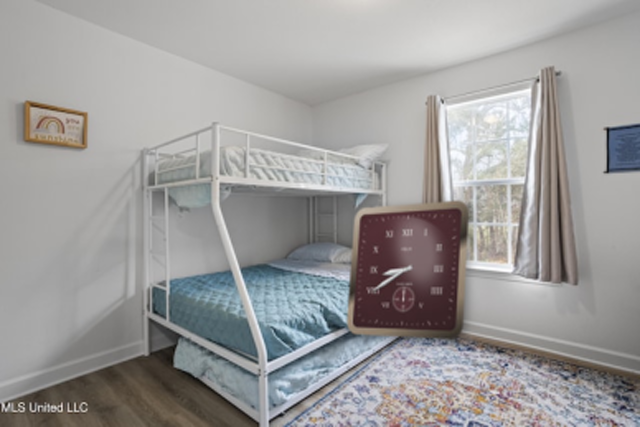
8:40
